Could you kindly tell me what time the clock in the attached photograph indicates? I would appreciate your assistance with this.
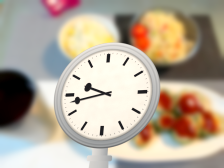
9:43
